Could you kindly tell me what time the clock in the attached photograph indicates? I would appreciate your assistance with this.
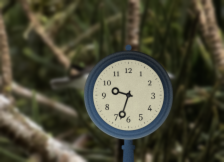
9:33
